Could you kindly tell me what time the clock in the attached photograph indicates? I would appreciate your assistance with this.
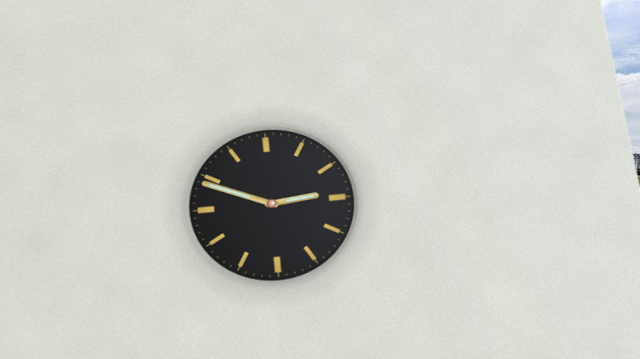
2:49
